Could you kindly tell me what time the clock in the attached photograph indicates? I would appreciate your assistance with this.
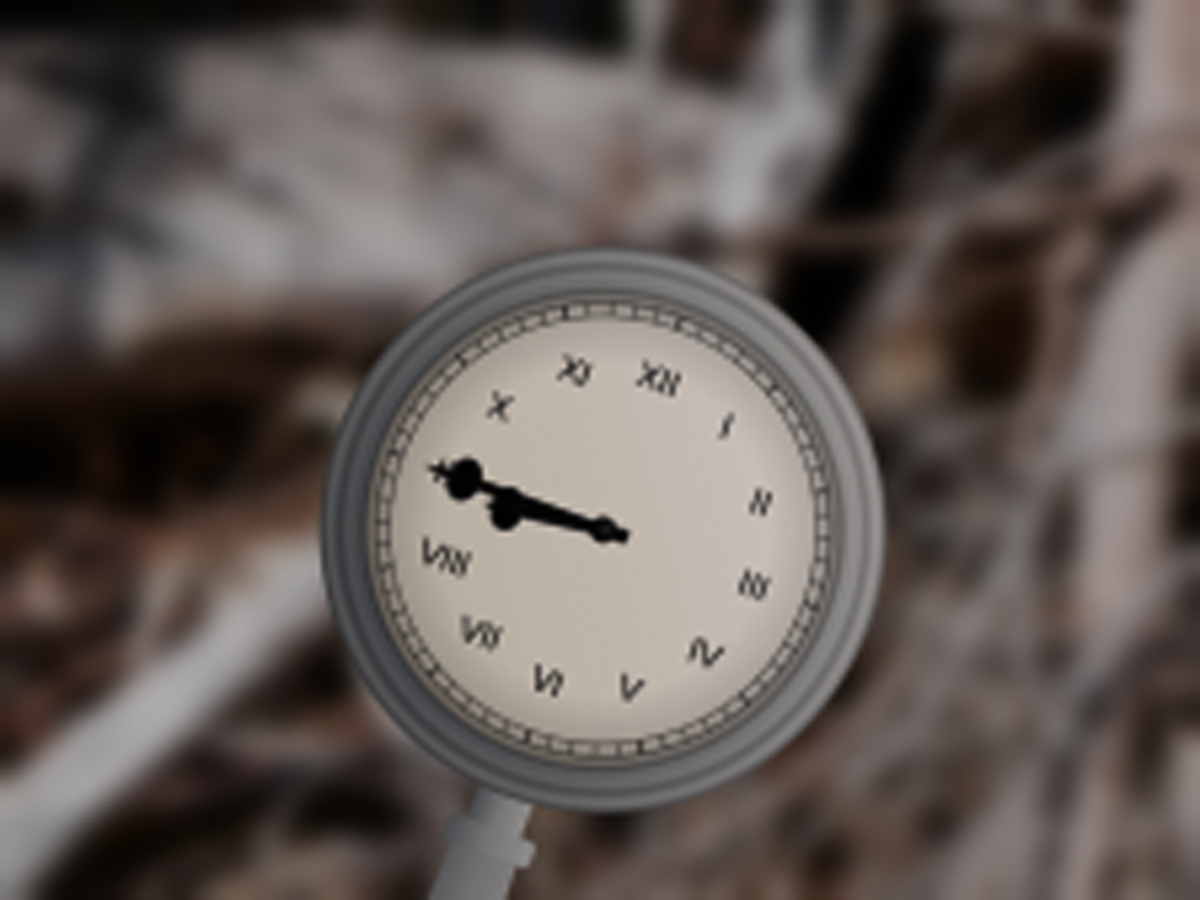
8:45
